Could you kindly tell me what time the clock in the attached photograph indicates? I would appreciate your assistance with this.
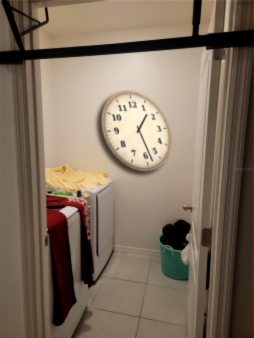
1:28
